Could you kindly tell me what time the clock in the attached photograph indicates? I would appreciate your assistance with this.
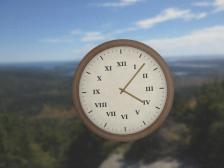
4:07
